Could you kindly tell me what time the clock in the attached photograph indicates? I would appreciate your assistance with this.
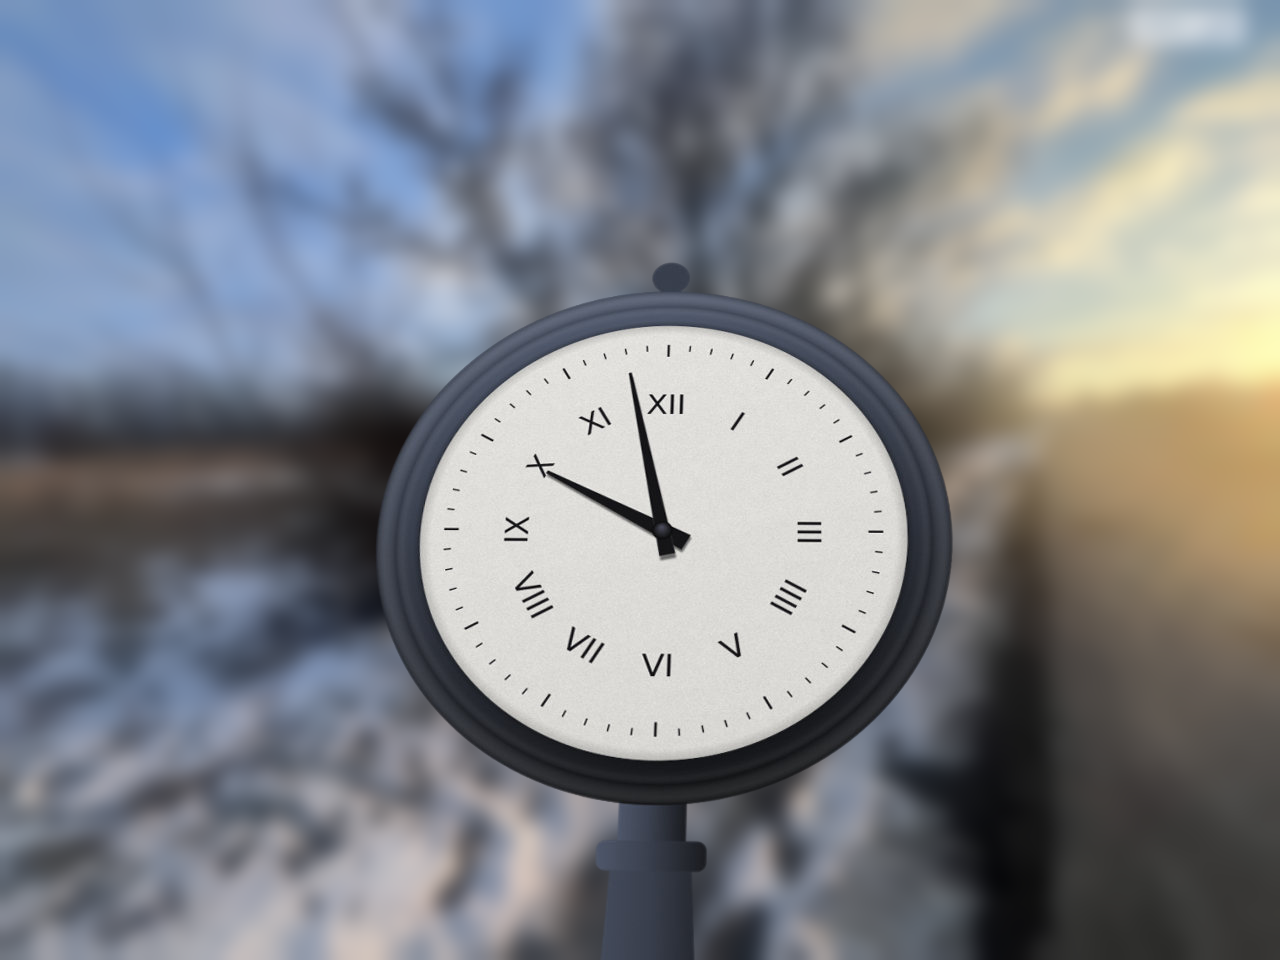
9:58
